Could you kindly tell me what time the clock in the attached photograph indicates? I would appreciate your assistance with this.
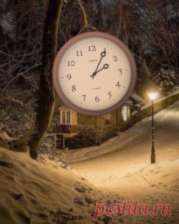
2:05
